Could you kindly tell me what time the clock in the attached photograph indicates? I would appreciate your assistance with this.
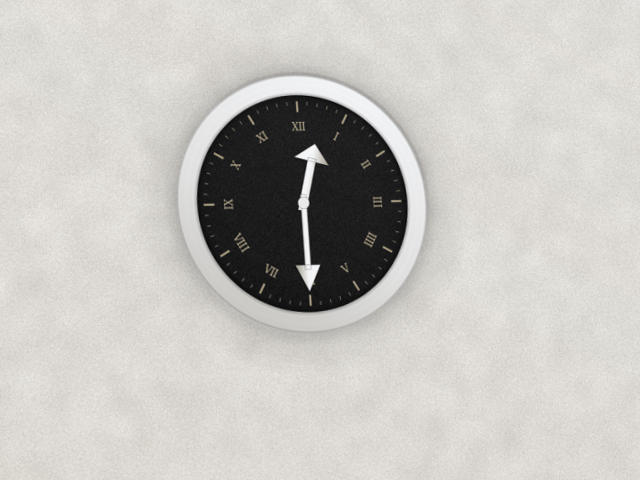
12:30
